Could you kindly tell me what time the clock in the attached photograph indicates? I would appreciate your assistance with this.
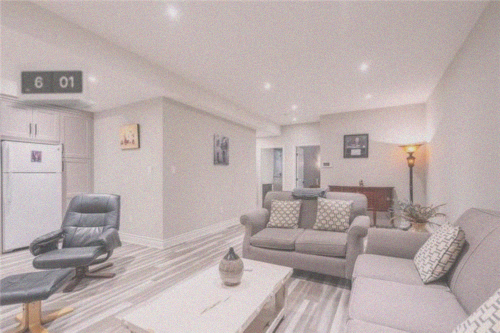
6:01
